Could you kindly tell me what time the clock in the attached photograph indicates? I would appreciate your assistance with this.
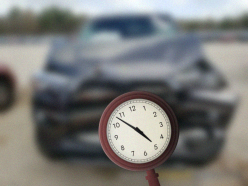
4:53
